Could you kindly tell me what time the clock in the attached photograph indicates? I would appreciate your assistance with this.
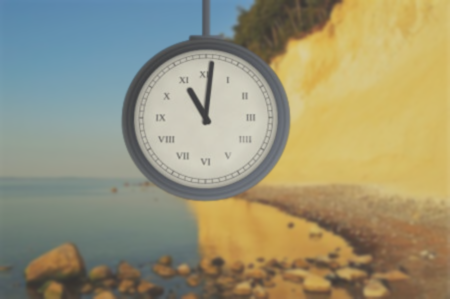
11:01
